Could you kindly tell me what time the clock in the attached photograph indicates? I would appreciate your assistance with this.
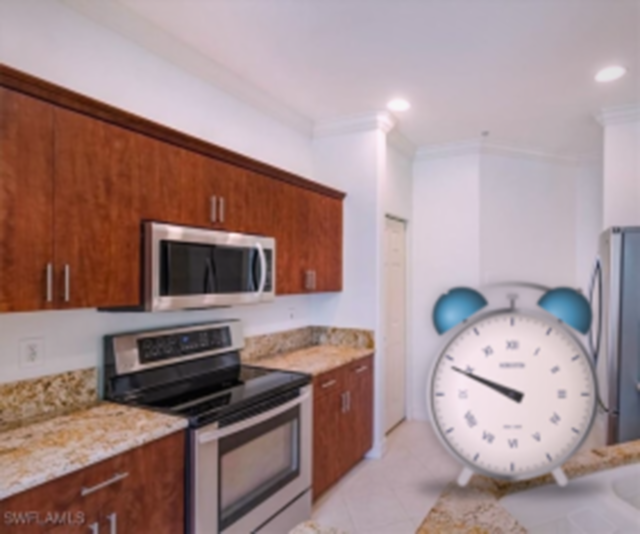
9:49
